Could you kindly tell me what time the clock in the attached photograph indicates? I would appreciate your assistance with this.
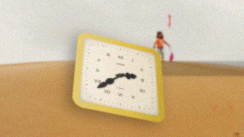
2:38
